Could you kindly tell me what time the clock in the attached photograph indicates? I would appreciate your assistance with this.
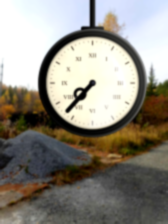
7:37
